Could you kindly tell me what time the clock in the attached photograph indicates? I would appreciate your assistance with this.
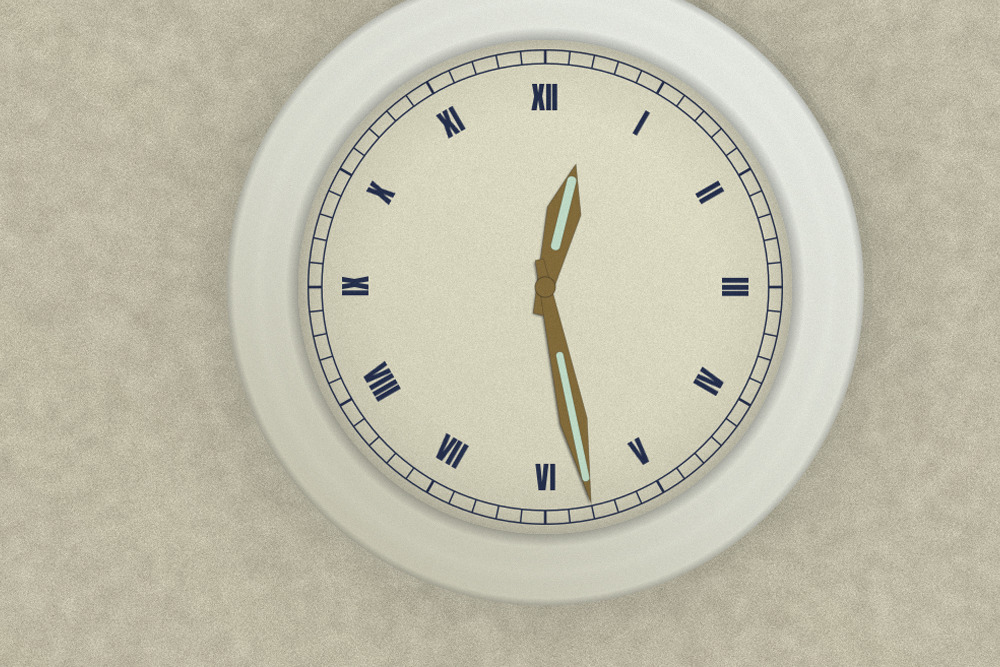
12:28
